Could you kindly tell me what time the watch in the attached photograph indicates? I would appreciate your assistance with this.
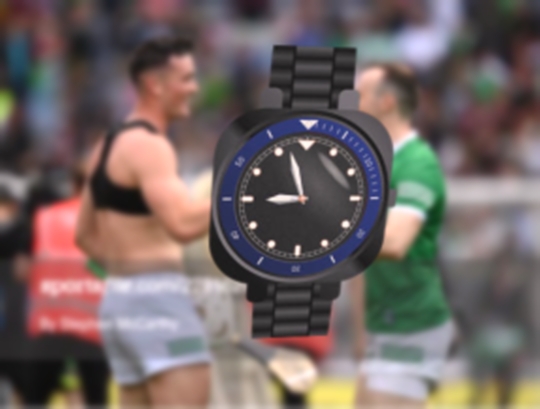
8:57
